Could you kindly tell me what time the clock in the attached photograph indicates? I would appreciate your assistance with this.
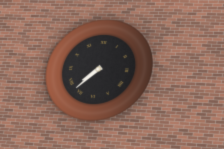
7:37
